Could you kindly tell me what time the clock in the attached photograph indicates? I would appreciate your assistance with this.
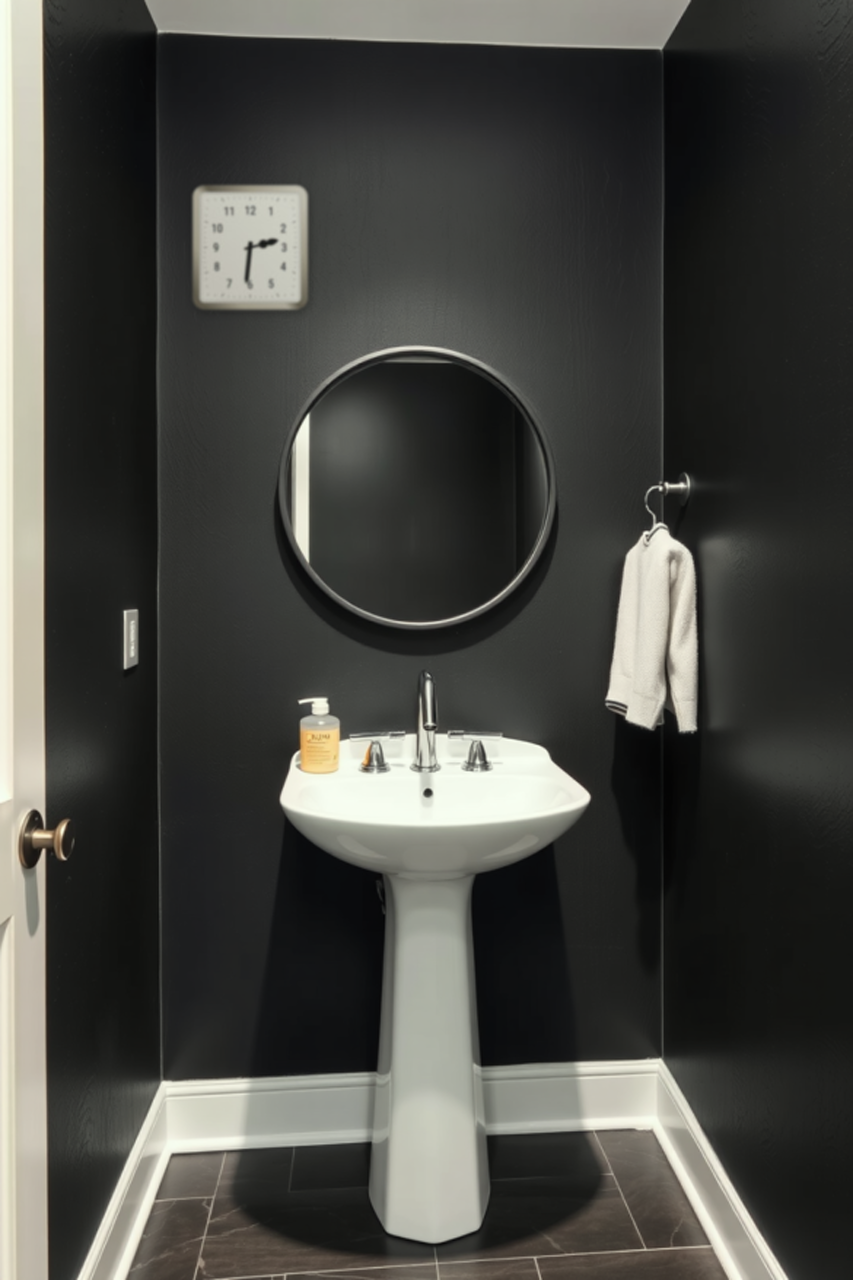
2:31
